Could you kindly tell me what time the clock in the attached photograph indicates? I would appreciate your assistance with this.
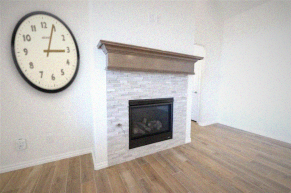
3:04
